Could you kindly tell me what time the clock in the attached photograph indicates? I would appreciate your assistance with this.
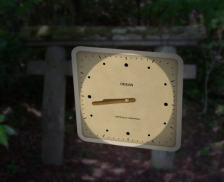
8:43
